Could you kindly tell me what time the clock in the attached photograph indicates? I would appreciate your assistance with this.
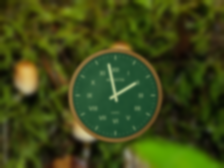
1:58
